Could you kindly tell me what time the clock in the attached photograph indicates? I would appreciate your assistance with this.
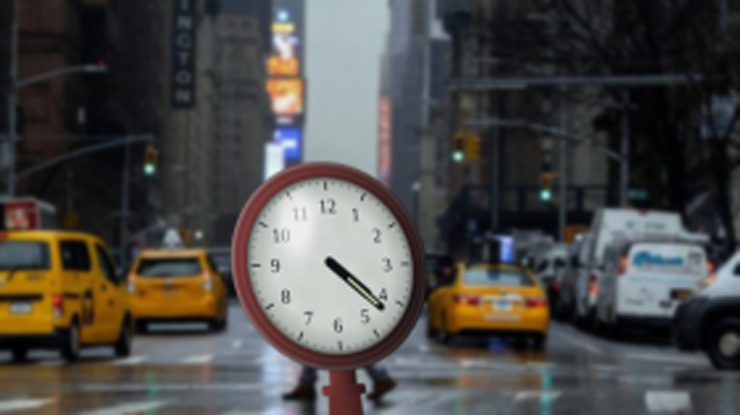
4:22
